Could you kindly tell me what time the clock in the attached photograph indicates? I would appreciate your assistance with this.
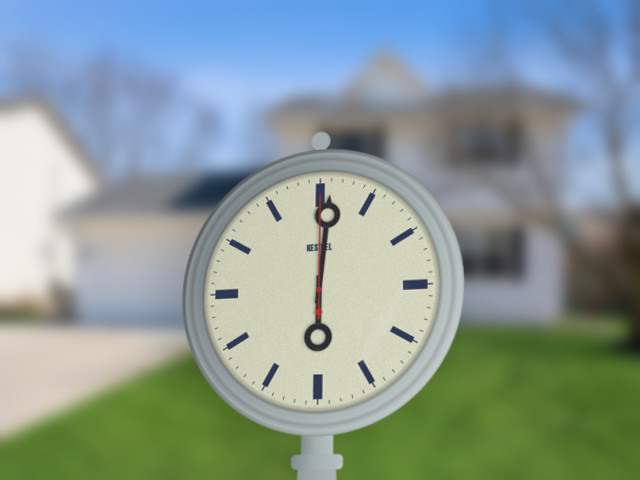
6:01:00
